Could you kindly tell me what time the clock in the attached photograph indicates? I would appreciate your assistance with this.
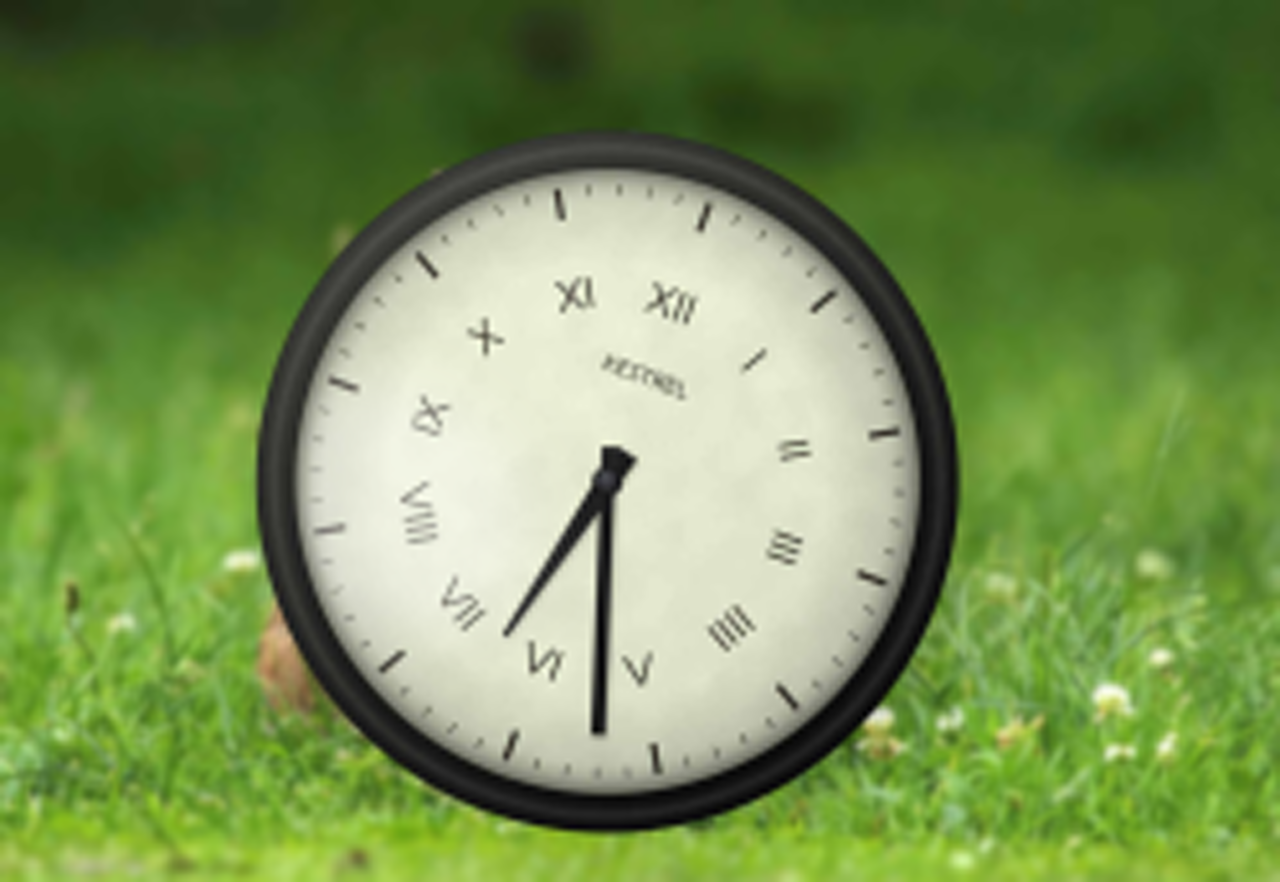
6:27
